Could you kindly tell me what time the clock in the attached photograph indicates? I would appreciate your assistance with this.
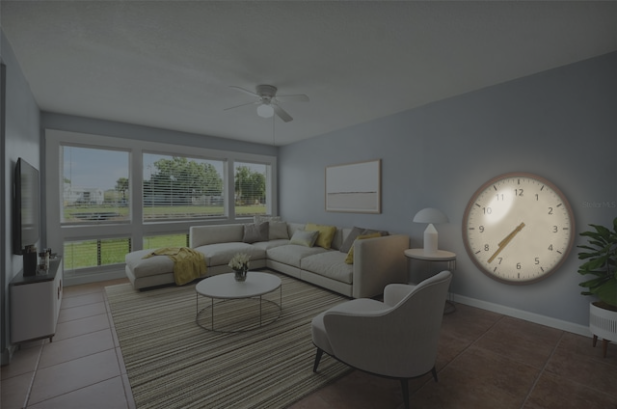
7:37
